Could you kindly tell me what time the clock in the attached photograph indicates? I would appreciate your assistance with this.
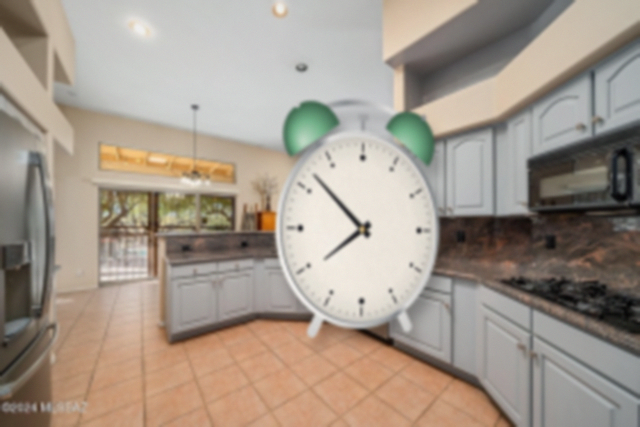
7:52
